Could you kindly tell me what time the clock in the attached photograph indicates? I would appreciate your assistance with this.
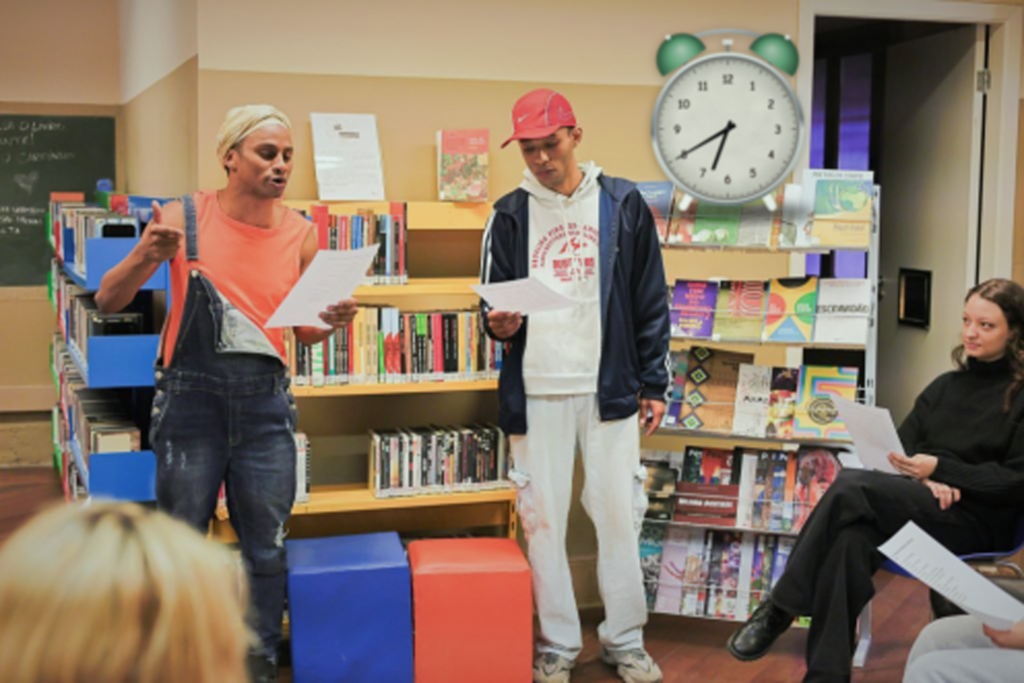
6:40
